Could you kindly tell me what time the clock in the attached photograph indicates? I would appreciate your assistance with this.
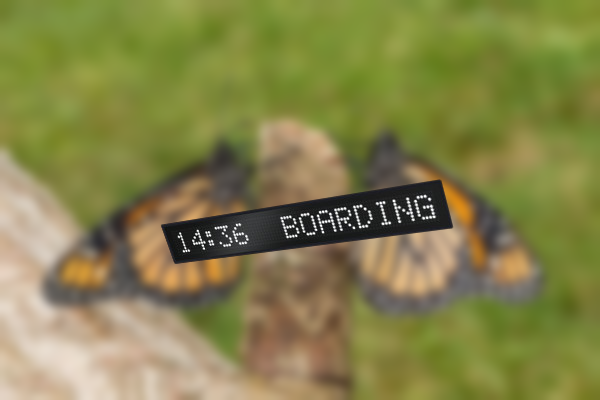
14:36
